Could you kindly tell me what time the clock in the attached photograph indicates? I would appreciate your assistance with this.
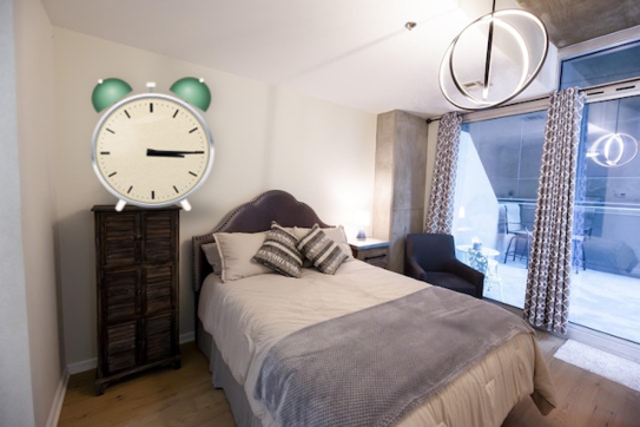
3:15
